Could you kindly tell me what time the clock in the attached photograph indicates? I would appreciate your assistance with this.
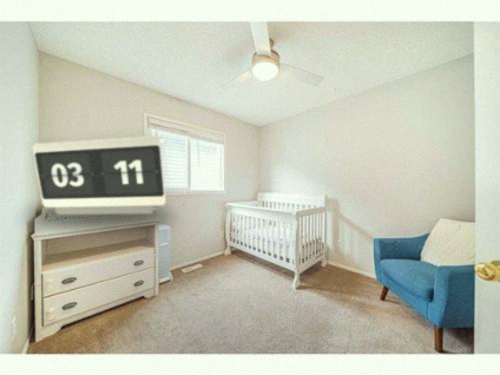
3:11
